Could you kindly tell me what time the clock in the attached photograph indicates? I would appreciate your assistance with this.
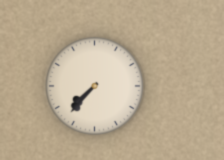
7:37
